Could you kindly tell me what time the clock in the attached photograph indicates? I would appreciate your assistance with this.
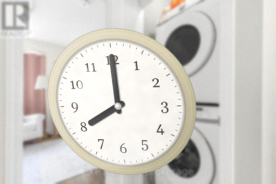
8:00
